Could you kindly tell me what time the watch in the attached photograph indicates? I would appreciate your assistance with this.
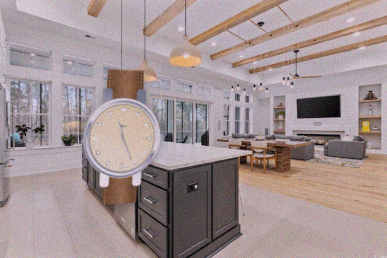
11:26
